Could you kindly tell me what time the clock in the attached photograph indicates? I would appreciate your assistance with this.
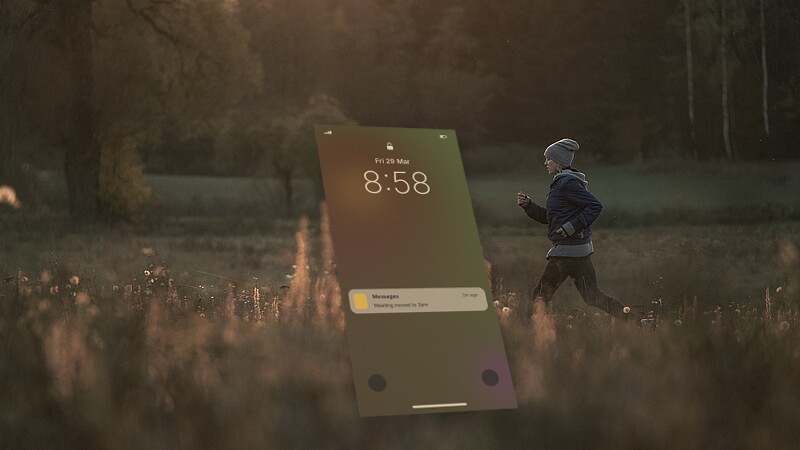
8:58
